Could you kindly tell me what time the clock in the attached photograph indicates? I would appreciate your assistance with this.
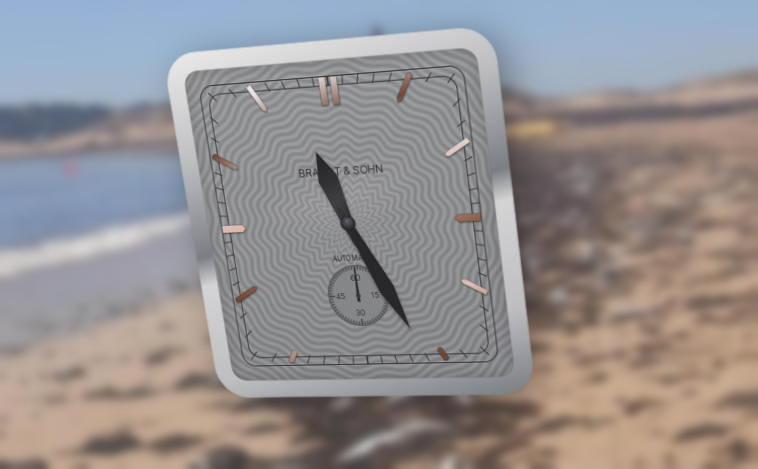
11:26
